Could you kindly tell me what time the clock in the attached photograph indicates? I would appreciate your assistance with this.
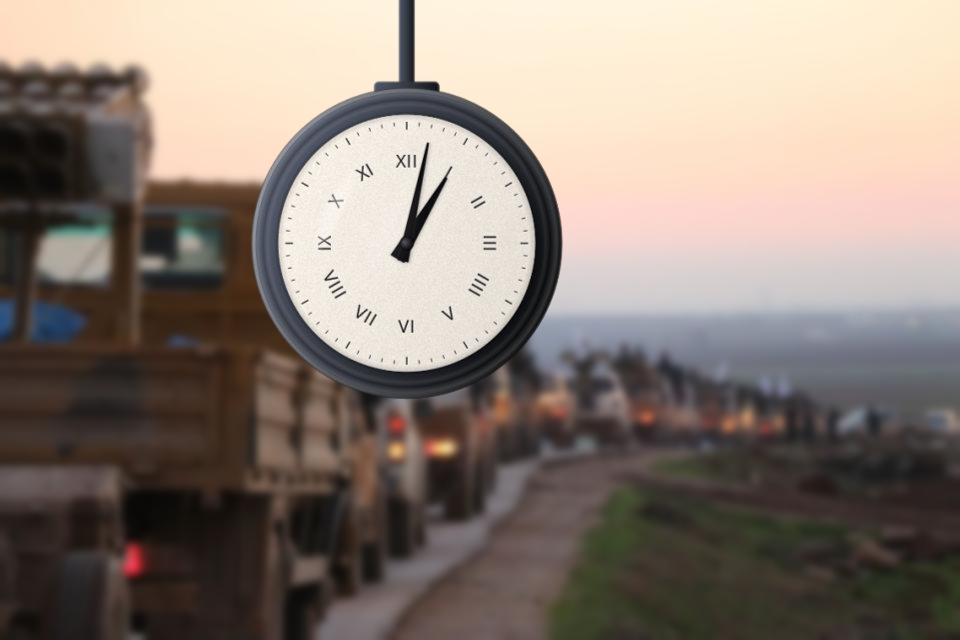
1:02
